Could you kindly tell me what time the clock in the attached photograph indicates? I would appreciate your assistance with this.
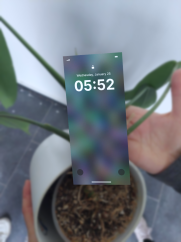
5:52
